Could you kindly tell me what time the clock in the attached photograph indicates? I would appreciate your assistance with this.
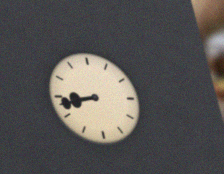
8:43
